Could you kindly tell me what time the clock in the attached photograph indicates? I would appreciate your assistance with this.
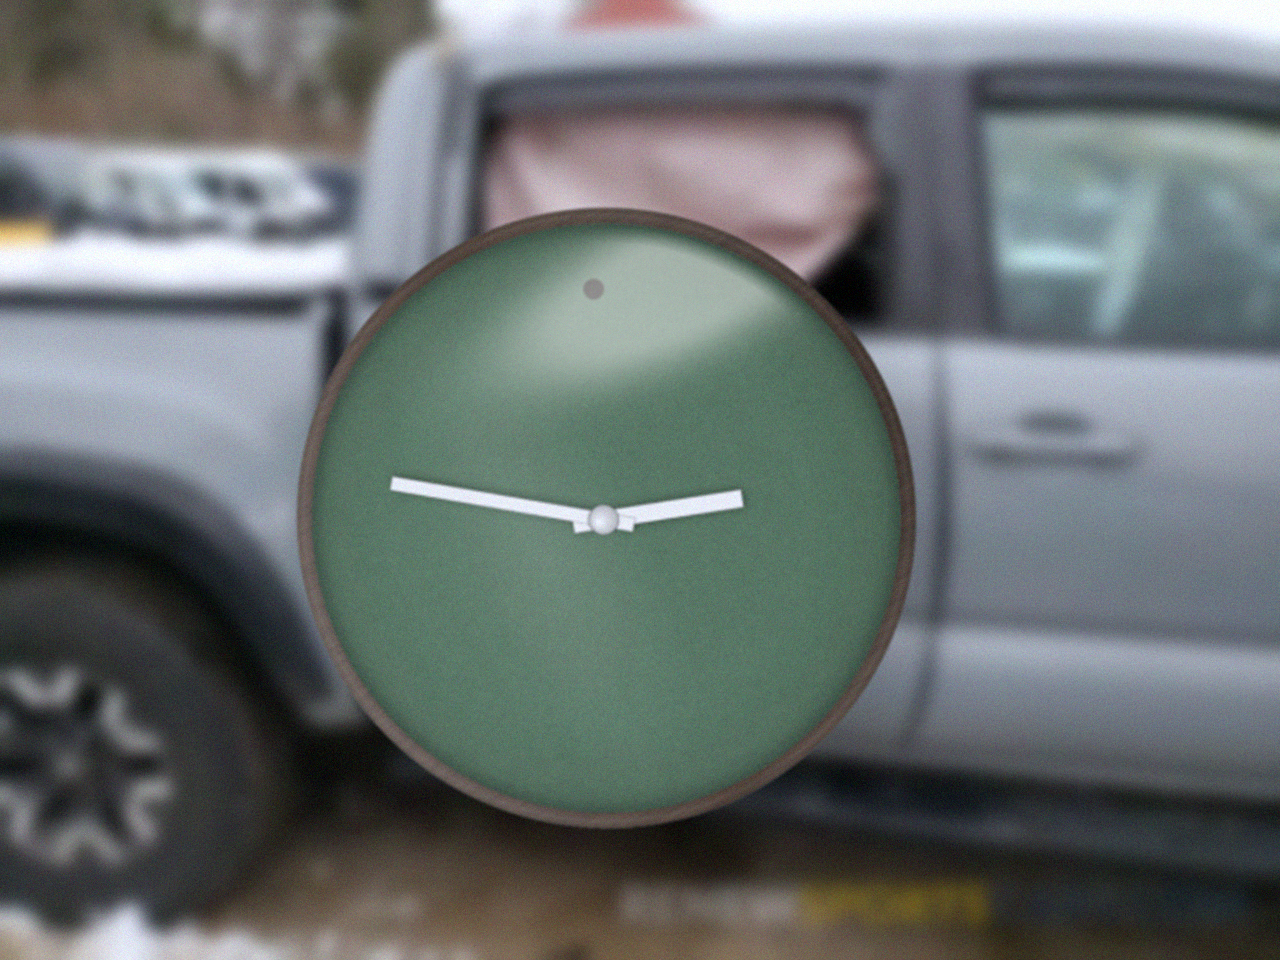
2:47
